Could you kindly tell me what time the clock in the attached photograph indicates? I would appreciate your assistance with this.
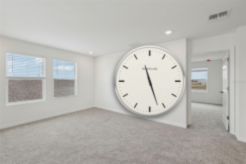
11:27
